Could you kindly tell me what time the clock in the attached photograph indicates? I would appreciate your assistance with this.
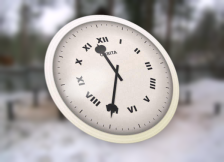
11:35
